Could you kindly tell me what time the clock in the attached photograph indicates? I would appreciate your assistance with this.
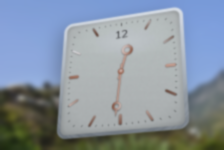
12:31
